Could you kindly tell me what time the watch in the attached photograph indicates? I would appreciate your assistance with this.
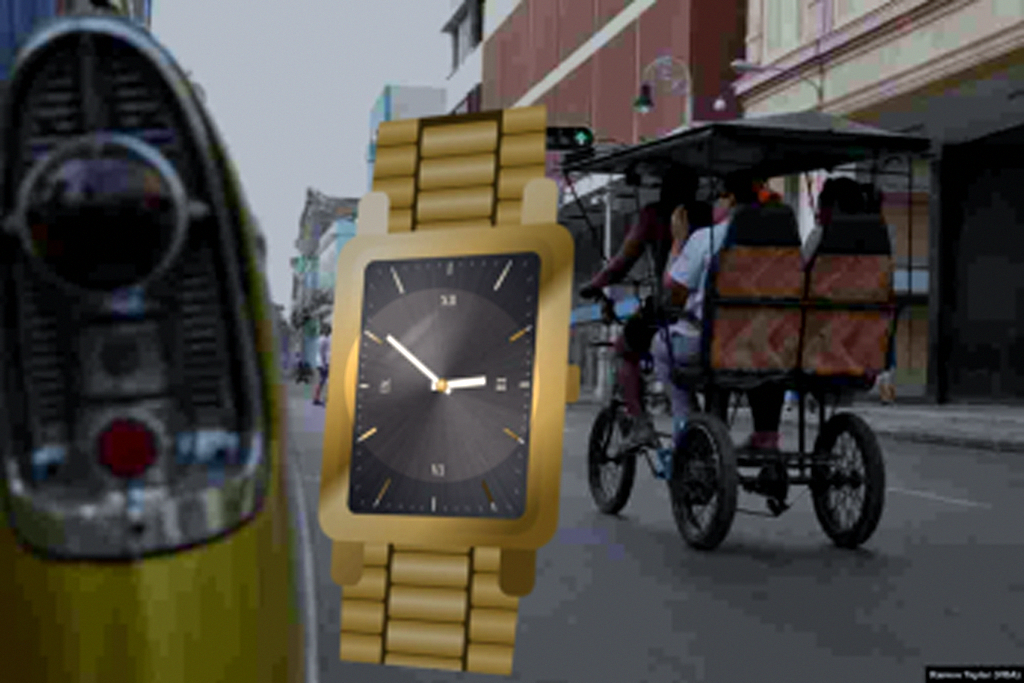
2:51
